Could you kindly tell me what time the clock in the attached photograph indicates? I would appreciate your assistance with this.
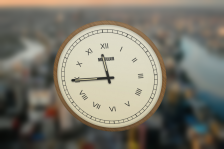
11:45
